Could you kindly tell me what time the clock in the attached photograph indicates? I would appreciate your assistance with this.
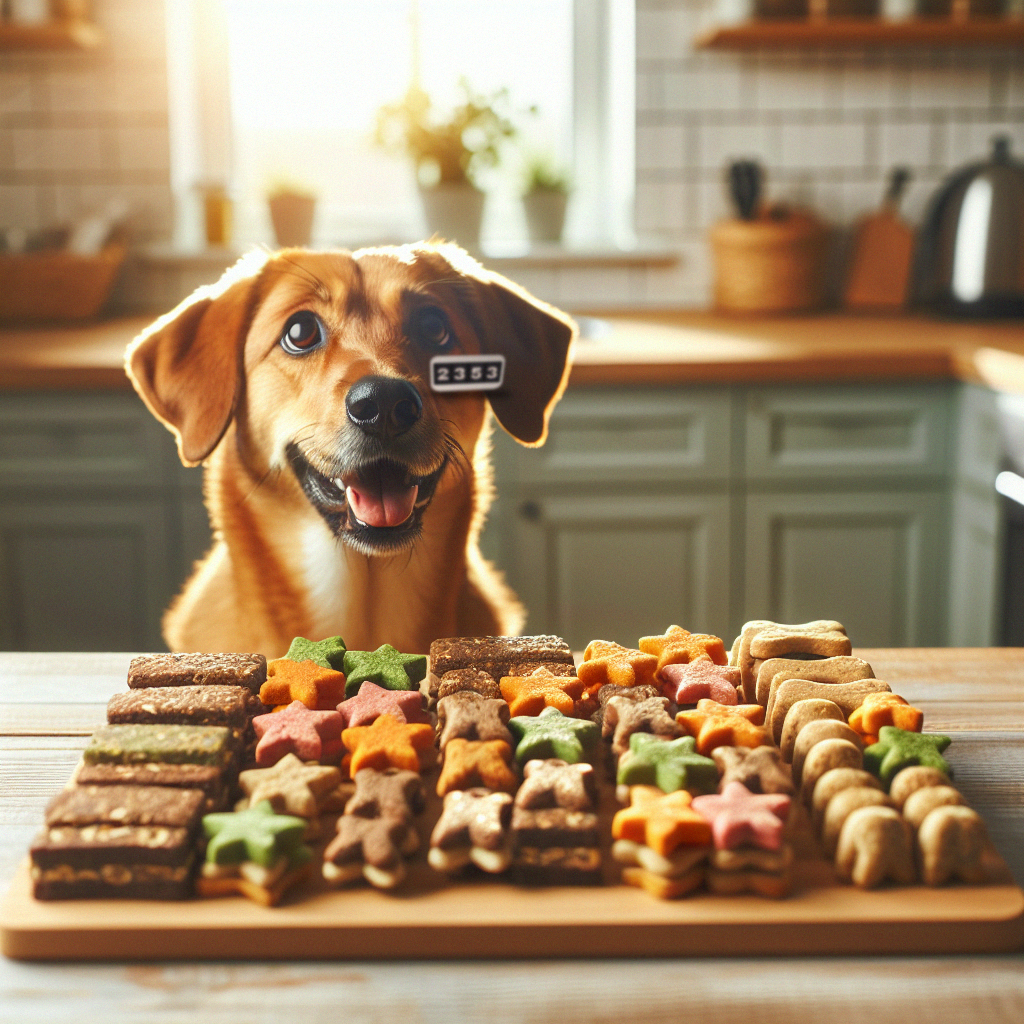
23:53
